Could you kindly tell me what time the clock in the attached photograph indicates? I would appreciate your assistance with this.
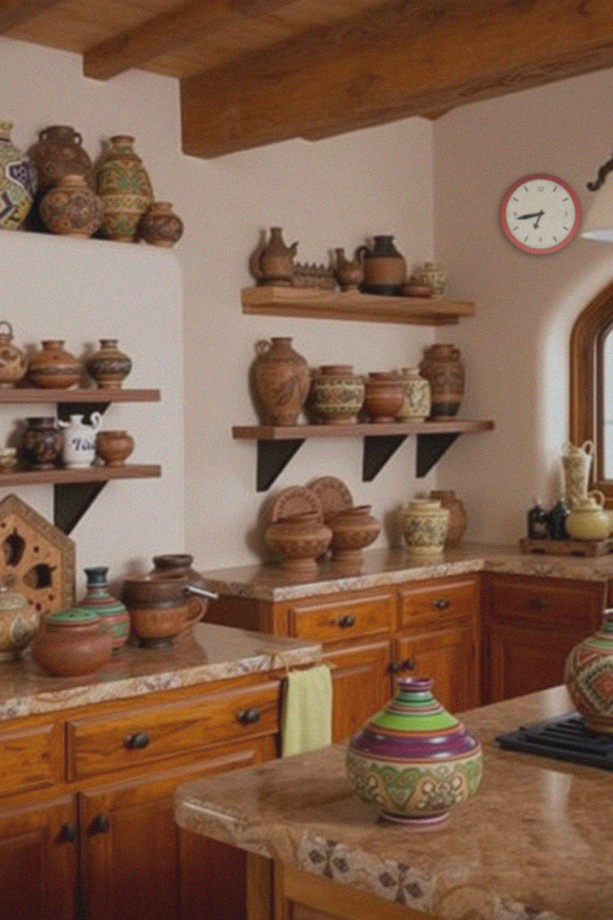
6:43
